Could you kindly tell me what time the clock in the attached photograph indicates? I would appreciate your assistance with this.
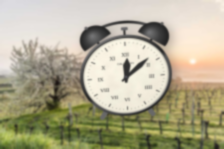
12:08
